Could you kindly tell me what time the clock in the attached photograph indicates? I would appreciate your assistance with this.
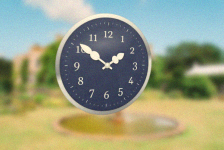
1:51
